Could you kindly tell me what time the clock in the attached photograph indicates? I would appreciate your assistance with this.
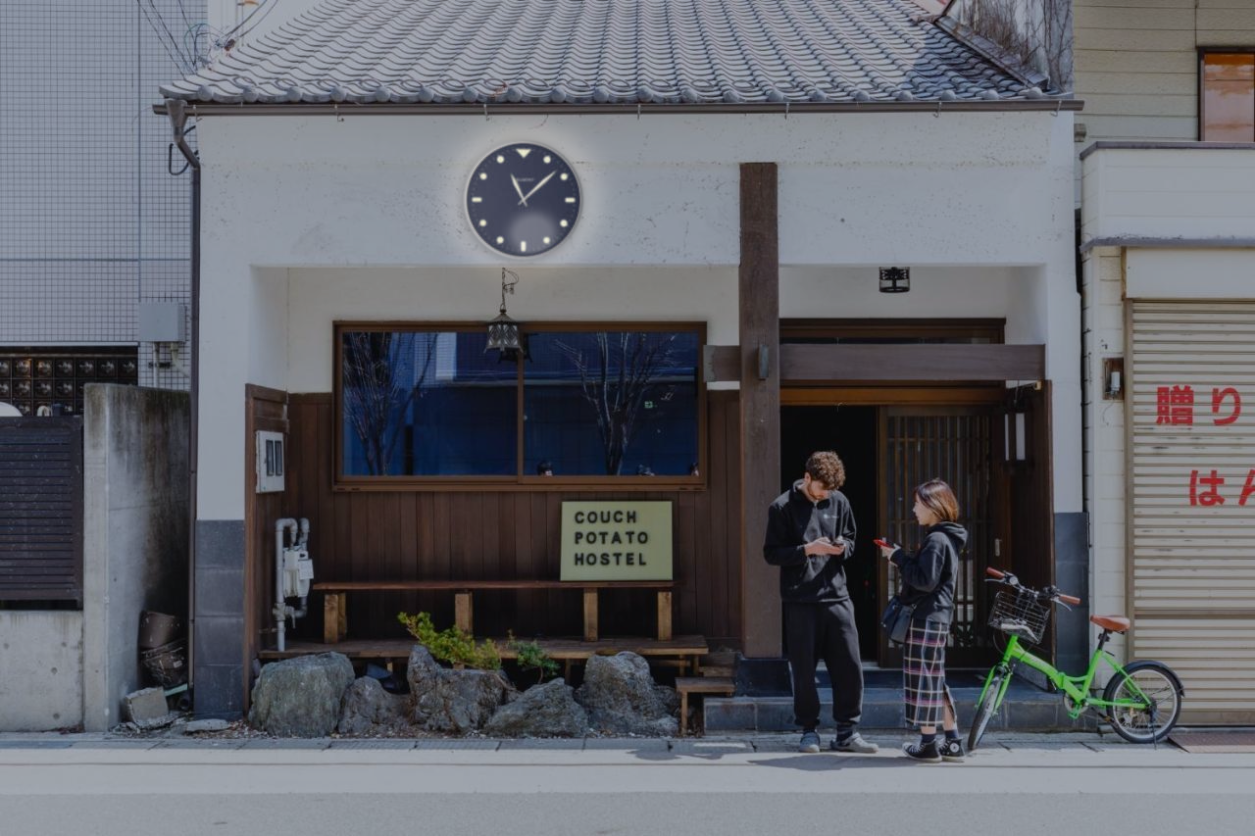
11:08
